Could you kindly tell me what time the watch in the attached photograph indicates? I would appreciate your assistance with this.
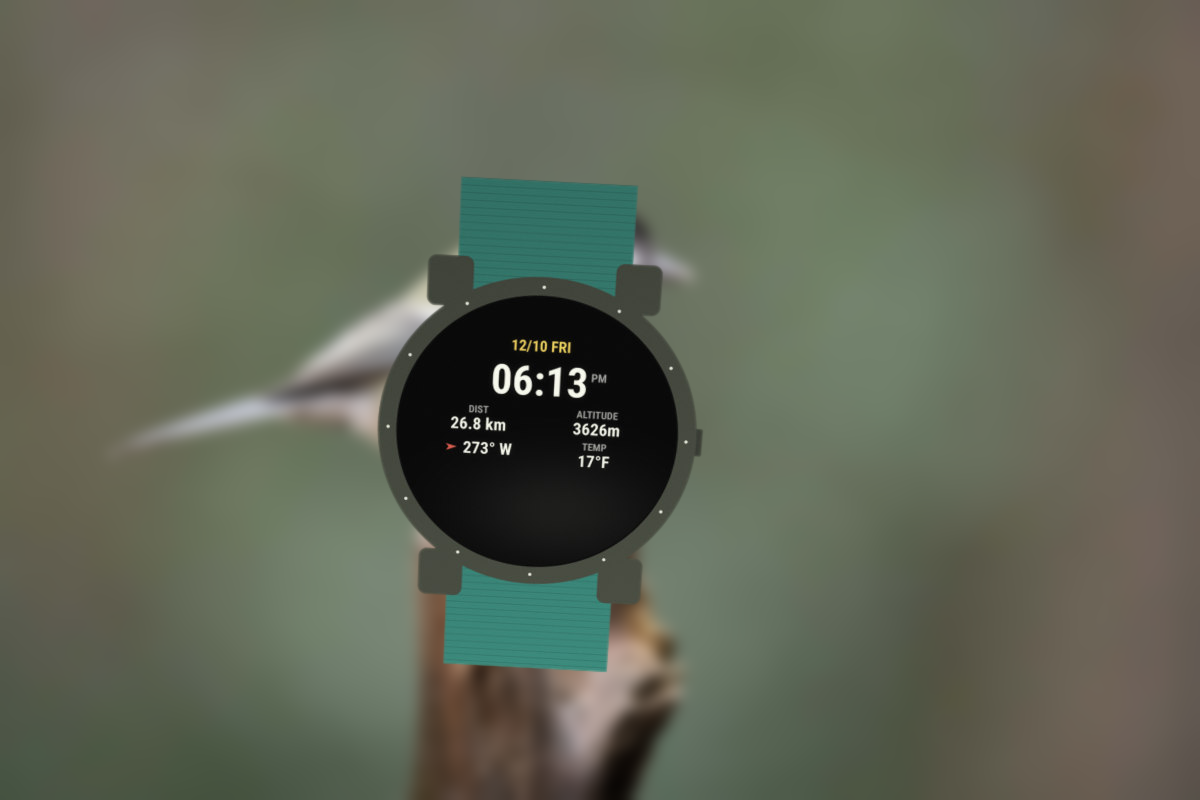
6:13
